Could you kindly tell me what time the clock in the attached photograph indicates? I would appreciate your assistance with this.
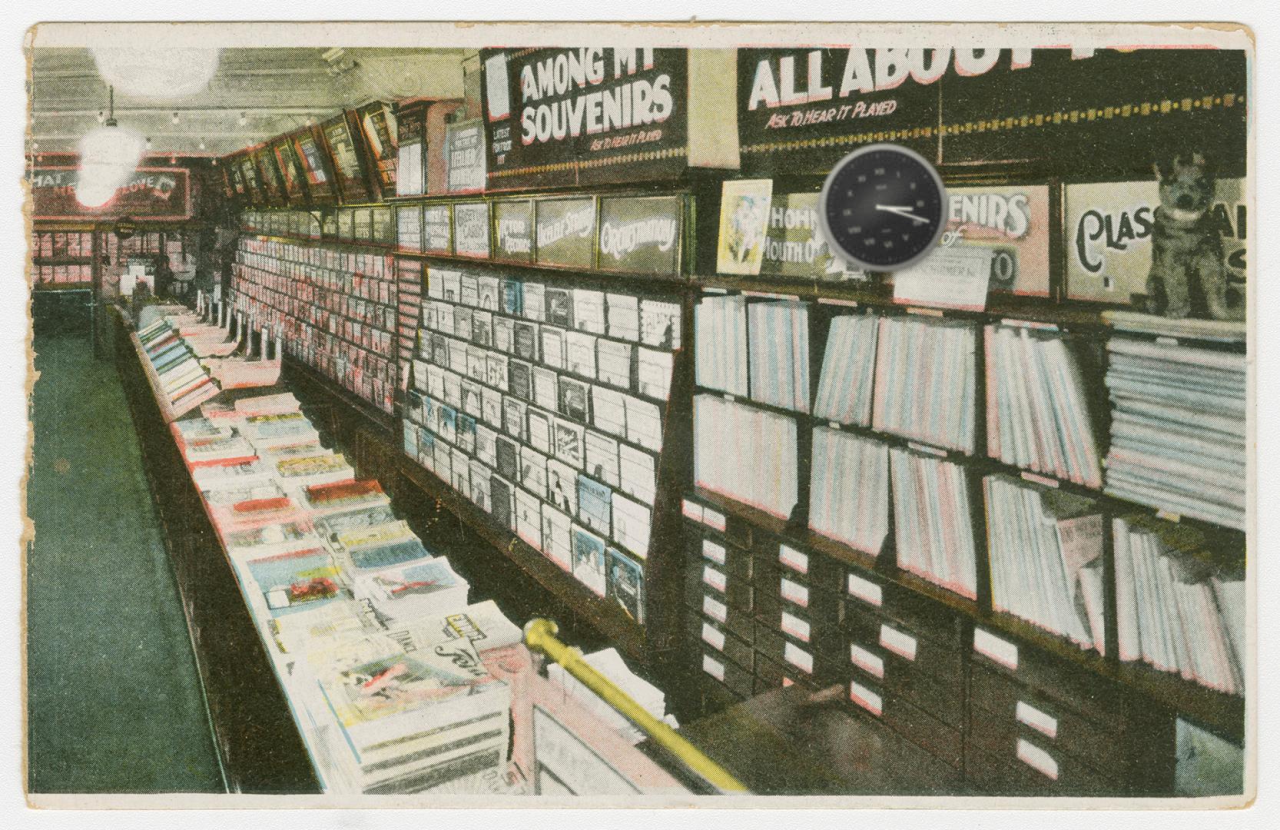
3:19
